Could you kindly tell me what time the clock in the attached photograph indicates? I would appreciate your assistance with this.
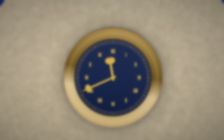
11:41
